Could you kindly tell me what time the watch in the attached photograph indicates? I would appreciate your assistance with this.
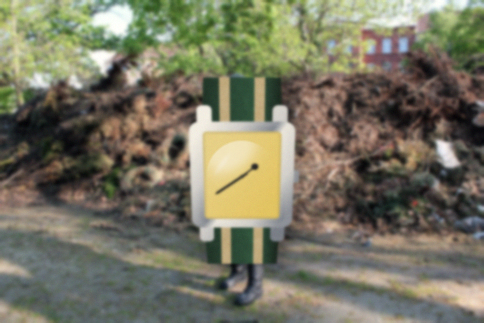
1:39
